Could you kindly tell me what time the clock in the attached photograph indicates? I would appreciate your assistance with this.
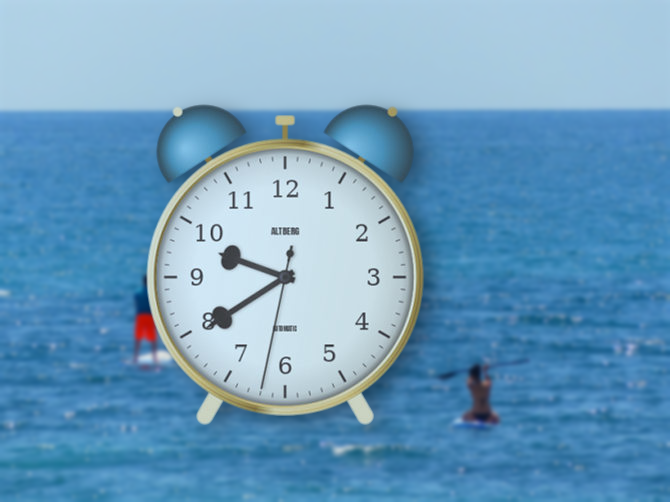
9:39:32
